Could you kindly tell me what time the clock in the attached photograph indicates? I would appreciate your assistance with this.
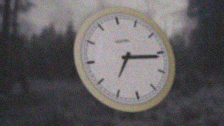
7:16
